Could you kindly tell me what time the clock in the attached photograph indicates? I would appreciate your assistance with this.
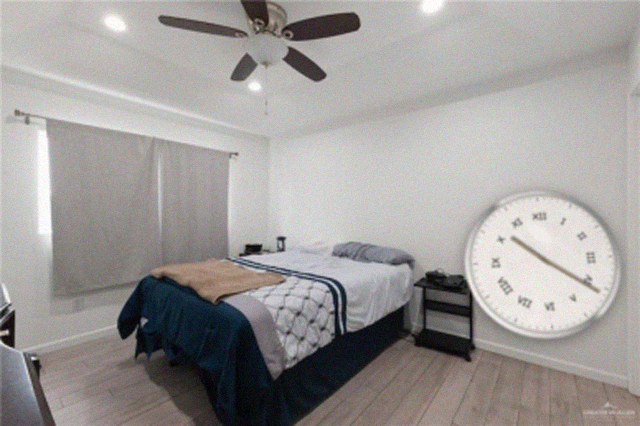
10:21
